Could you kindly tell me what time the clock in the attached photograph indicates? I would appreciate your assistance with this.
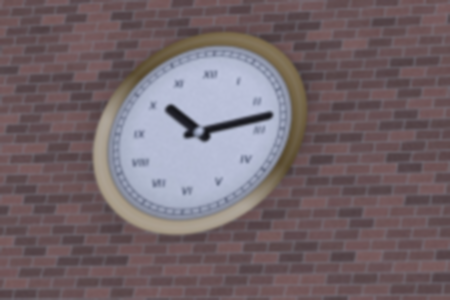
10:13
